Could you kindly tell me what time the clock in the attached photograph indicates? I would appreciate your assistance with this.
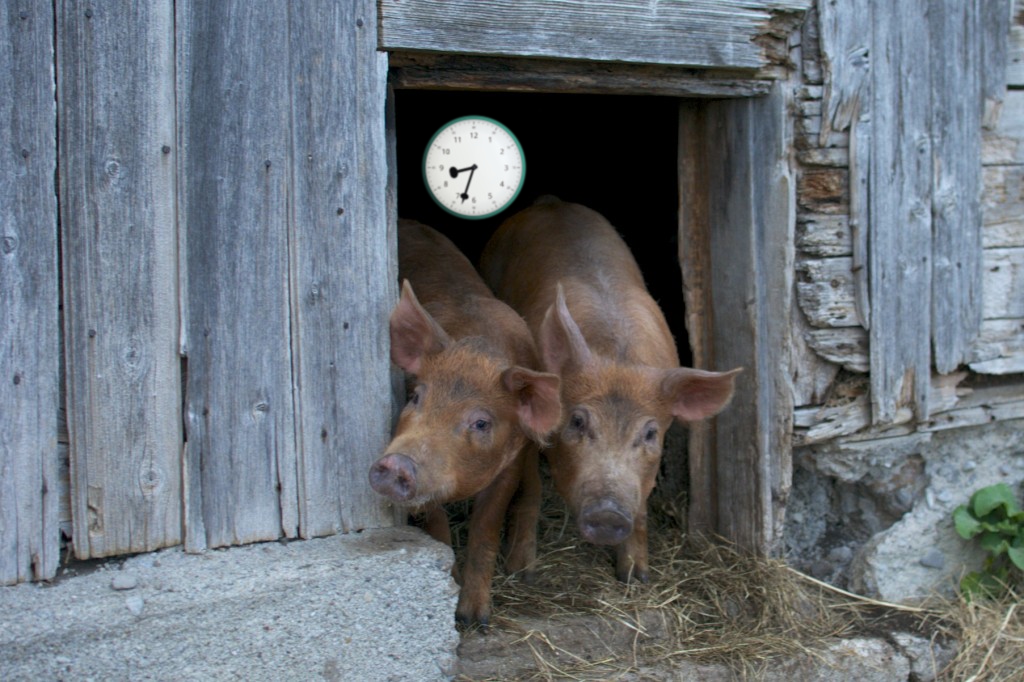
8:33
